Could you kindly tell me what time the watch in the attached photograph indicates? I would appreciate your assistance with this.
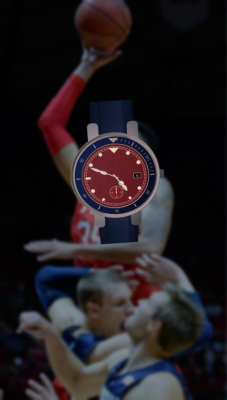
4:49
